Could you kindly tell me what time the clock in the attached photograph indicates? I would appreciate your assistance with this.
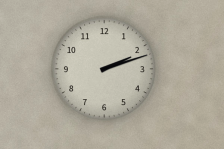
2:12
